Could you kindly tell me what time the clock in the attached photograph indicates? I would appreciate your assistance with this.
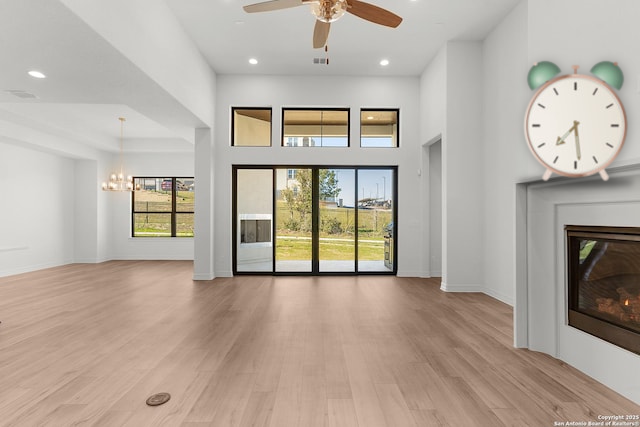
7:29
